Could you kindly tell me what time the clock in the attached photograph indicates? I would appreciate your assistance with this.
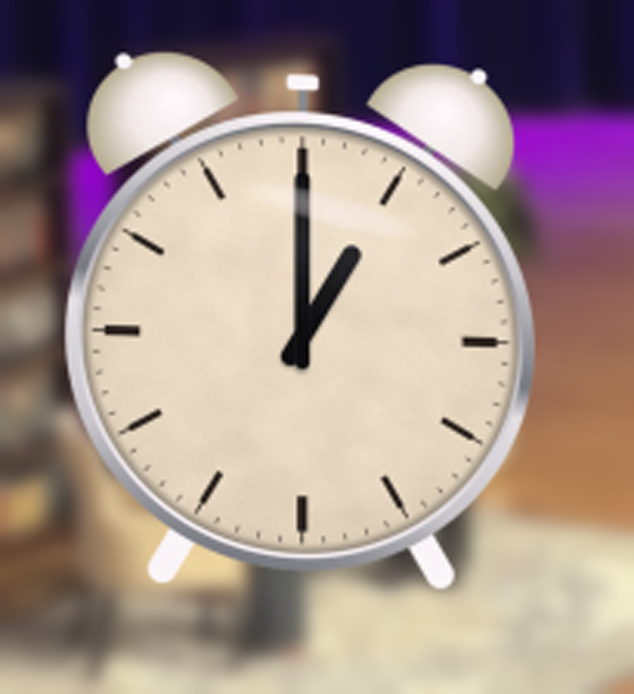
1:00
